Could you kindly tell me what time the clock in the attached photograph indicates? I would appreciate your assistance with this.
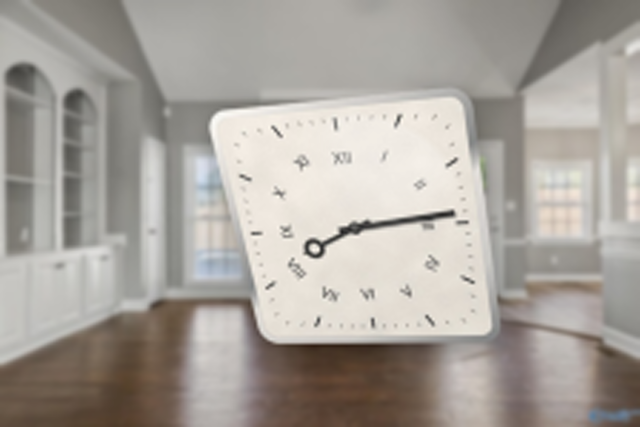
8:14
